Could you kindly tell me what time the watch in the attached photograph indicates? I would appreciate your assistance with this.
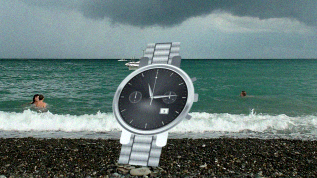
11:14
